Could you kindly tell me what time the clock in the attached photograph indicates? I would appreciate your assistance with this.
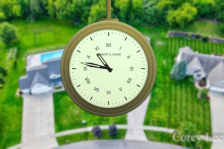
10:47
